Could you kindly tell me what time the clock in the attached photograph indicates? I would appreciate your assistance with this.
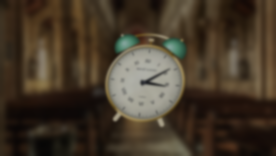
3:09
